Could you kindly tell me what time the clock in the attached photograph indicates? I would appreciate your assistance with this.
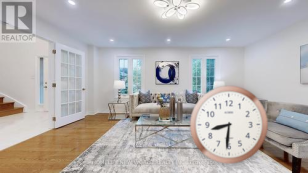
8:31
